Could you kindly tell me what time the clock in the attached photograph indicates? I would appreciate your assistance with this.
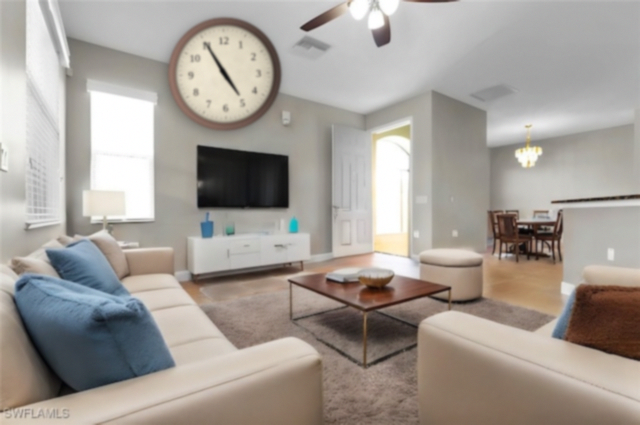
4:55
